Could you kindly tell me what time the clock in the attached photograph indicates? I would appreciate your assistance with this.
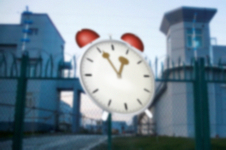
12:56
